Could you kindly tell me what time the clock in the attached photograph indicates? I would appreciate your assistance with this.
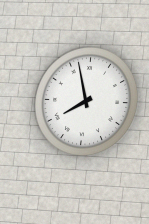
7:57
